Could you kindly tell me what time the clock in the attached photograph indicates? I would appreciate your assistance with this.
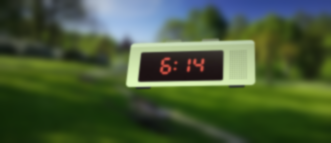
6:14
